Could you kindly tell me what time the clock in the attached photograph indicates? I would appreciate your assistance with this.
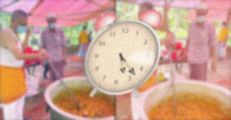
5:23
